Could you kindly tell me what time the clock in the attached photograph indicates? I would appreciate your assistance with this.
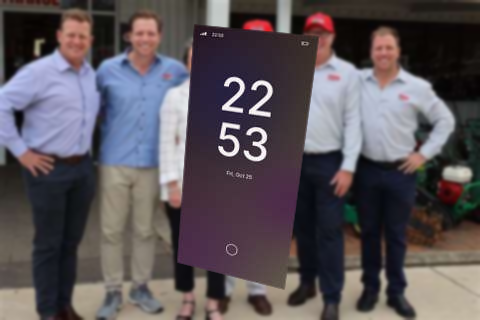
22:53
